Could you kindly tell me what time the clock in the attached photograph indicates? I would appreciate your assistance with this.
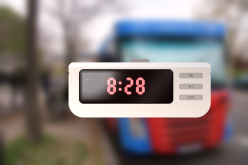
8:28
